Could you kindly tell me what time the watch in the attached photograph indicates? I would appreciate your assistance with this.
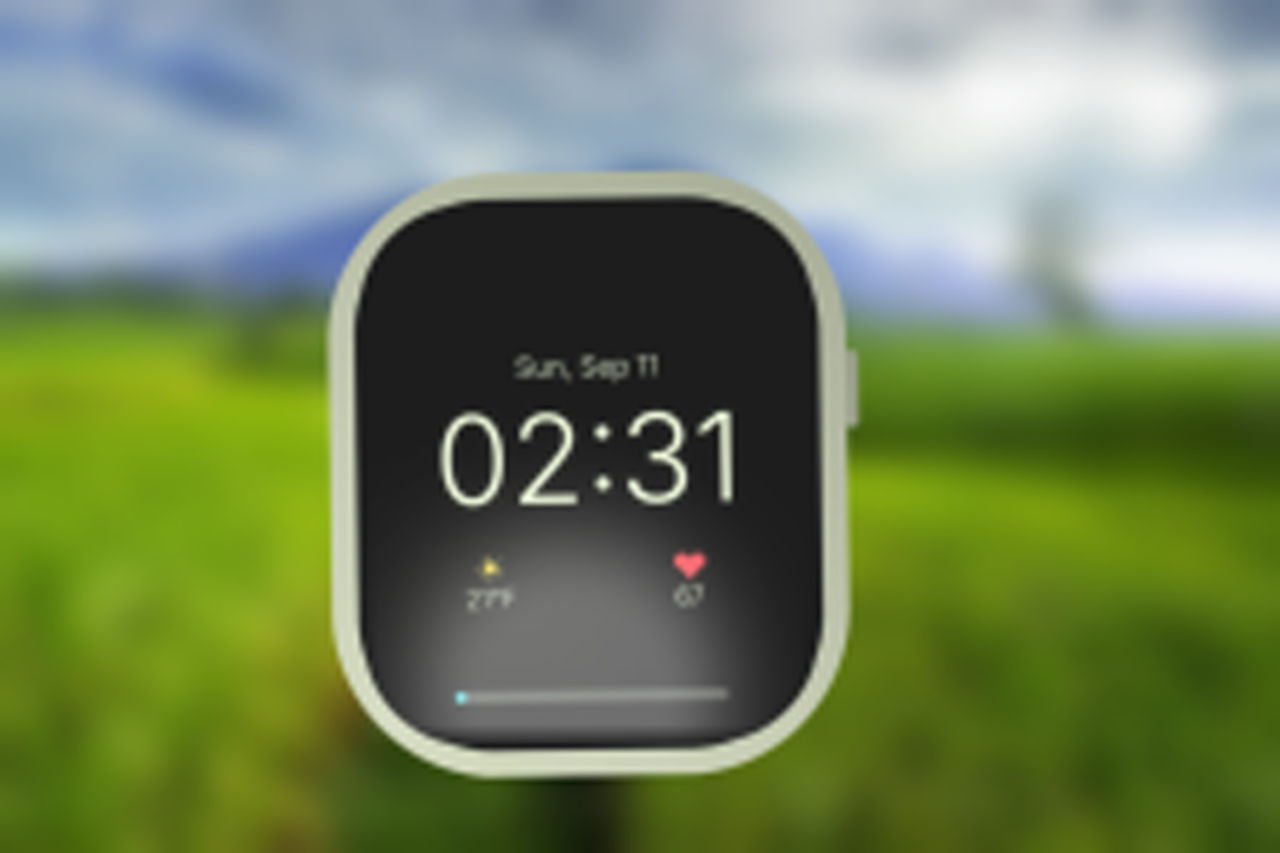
2:31
